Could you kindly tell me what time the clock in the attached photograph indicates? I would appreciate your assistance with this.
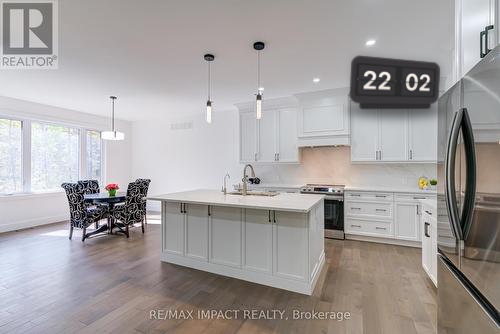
22:02
